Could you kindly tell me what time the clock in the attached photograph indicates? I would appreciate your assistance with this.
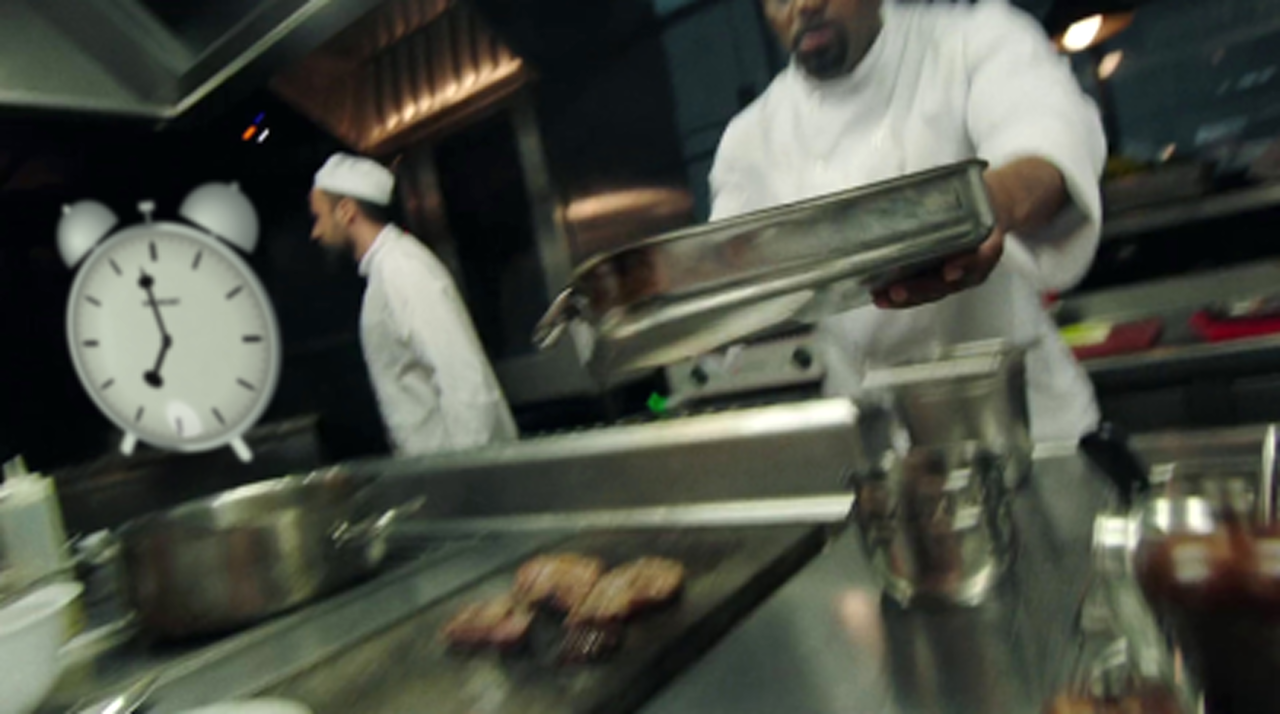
6:58
